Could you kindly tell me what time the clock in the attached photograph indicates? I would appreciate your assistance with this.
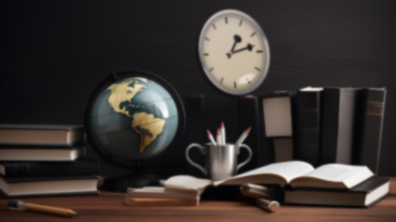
1:13
